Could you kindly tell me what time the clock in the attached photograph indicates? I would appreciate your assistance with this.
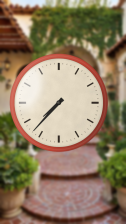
7:37
